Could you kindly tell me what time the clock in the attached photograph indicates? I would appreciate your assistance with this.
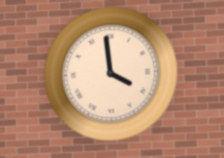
3:59
